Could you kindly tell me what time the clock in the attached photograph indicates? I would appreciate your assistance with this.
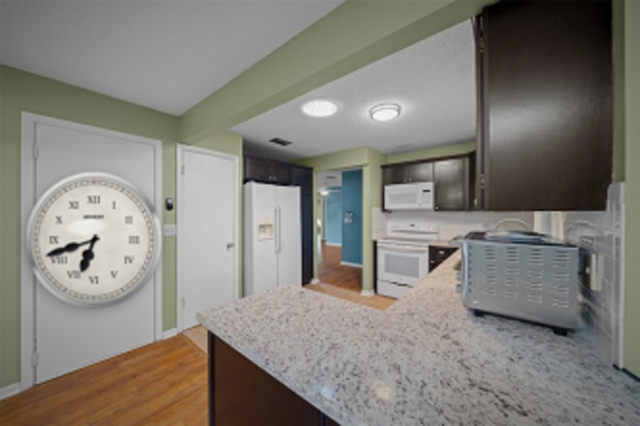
6:42
